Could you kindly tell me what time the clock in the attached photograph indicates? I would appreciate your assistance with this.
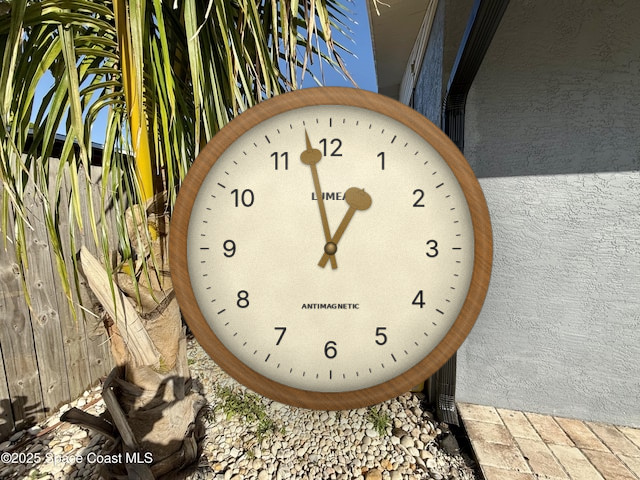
12:58
